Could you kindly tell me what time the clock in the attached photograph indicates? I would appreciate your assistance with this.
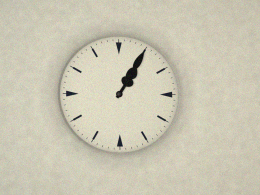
1:05
